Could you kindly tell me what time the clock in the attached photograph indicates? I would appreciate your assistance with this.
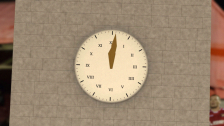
12:01
